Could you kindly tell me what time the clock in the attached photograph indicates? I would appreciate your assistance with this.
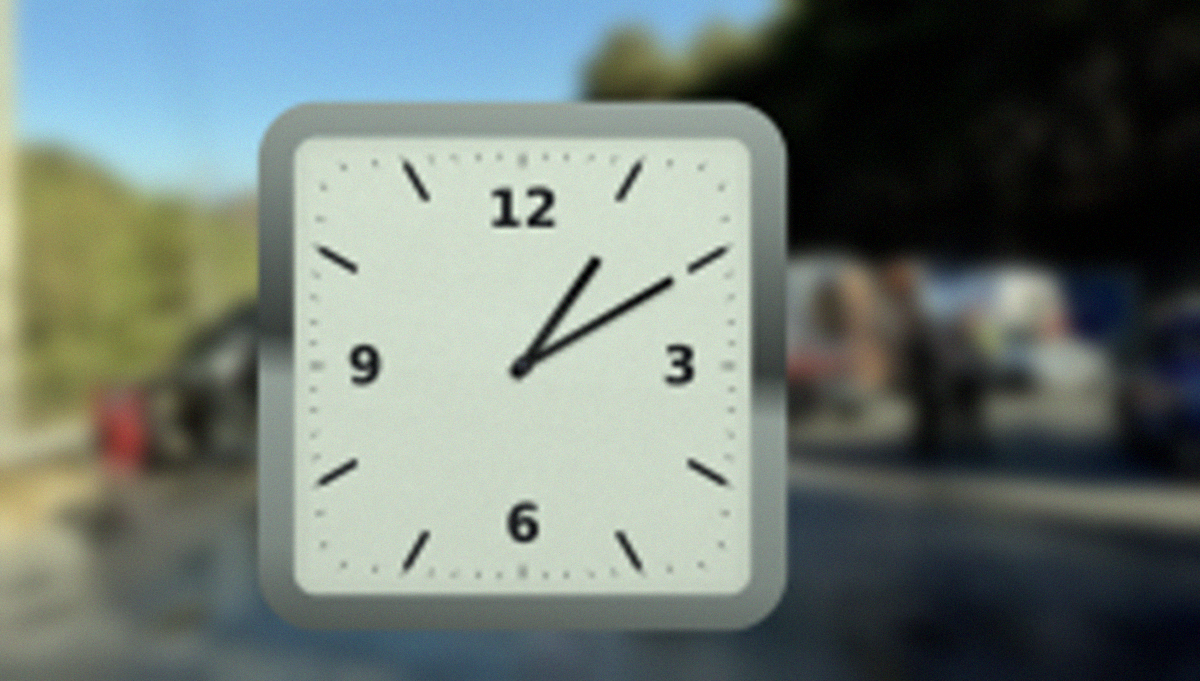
1:10
